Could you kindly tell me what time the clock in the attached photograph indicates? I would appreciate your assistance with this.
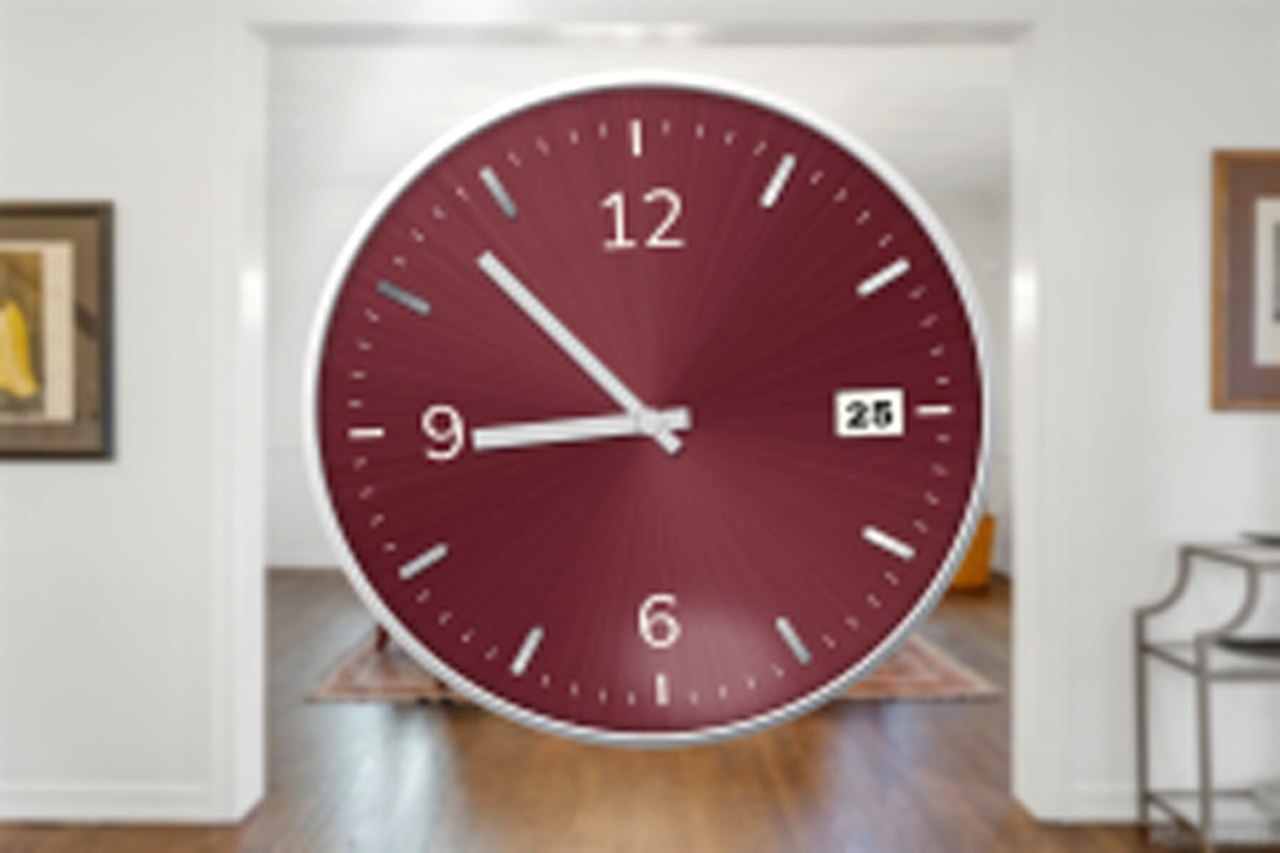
8:53
